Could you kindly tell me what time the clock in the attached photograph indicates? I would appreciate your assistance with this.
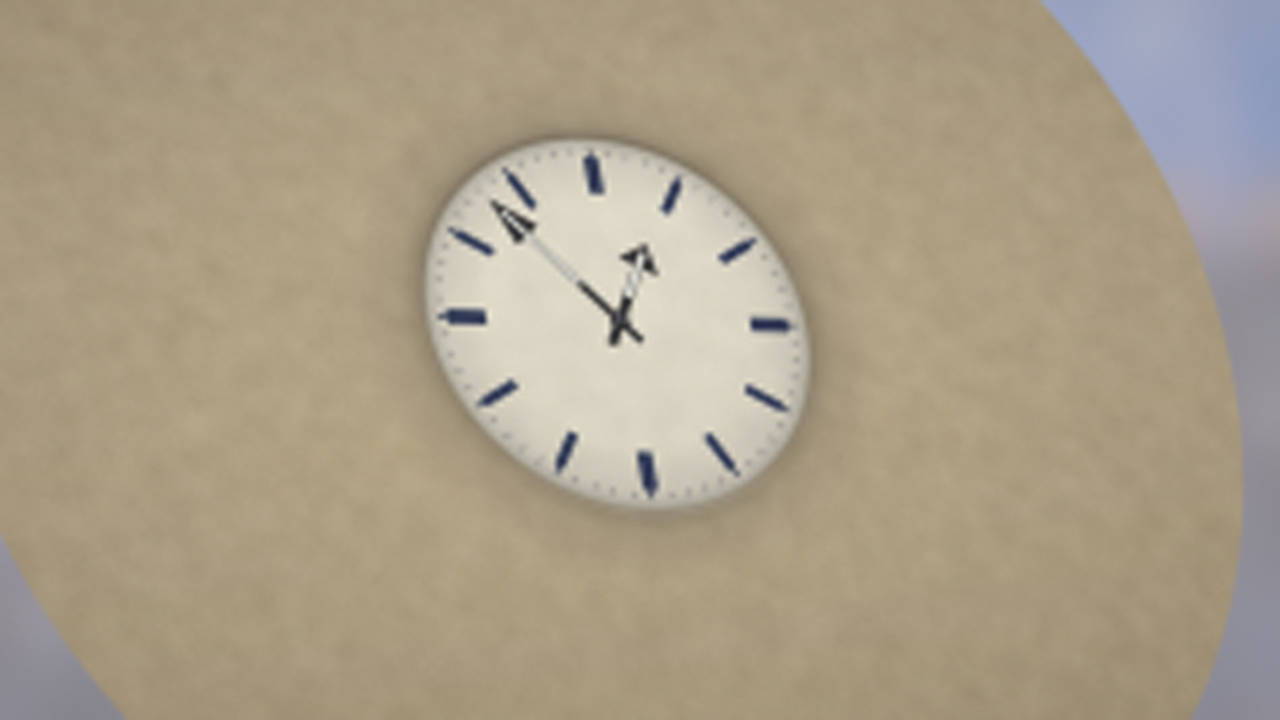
12:53
